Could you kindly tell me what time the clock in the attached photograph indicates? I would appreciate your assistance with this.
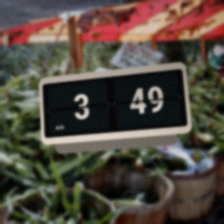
3:49
